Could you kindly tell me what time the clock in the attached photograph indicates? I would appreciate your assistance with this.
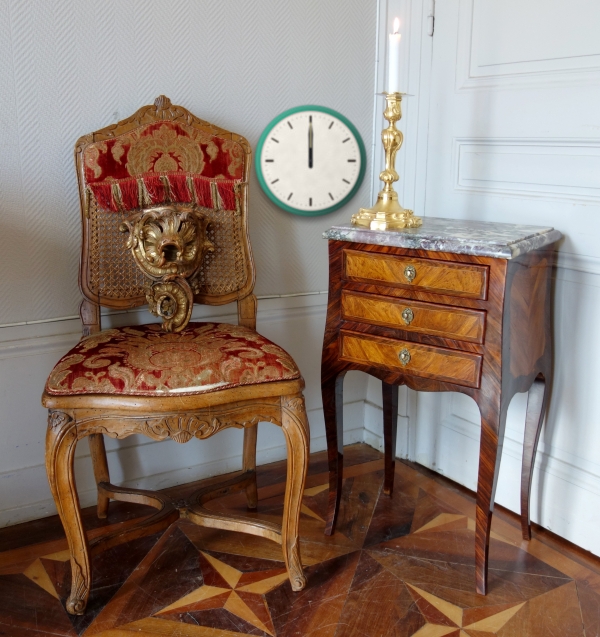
12:00
